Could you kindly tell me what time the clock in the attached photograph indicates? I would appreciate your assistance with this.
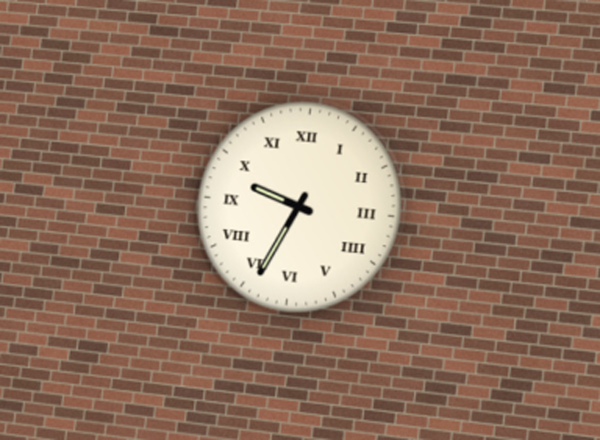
9:34
